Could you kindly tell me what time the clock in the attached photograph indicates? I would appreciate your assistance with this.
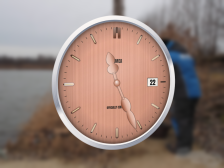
11:26
